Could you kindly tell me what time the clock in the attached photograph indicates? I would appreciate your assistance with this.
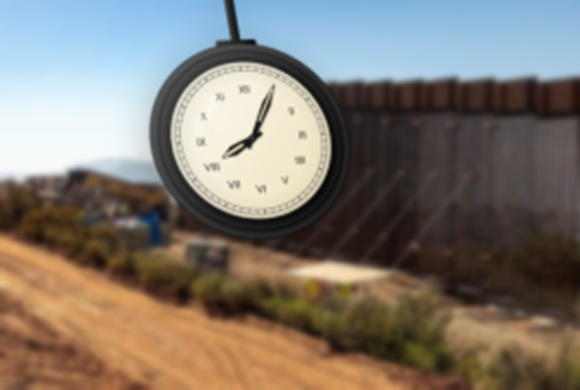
8:05
